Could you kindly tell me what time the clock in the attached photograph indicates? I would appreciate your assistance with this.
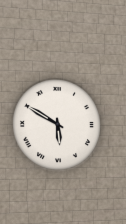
5:50
